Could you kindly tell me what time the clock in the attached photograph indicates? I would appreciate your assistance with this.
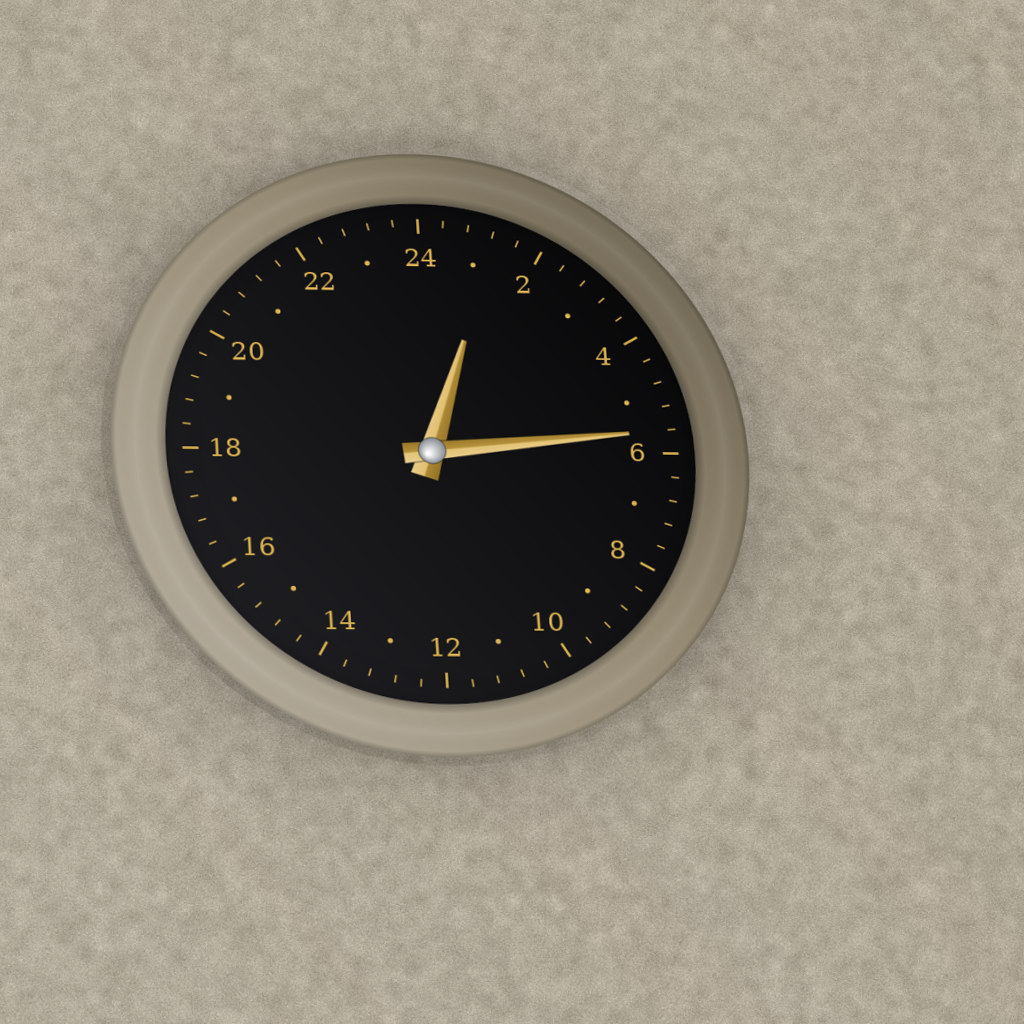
1:14
